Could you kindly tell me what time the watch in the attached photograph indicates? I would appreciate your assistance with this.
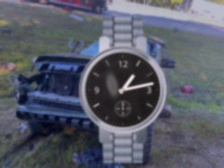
1:13
